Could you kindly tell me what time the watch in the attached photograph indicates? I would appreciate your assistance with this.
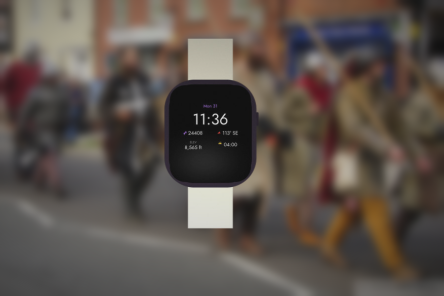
11:36
